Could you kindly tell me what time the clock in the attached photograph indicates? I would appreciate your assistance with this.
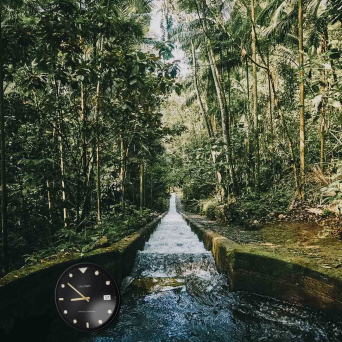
8:52
